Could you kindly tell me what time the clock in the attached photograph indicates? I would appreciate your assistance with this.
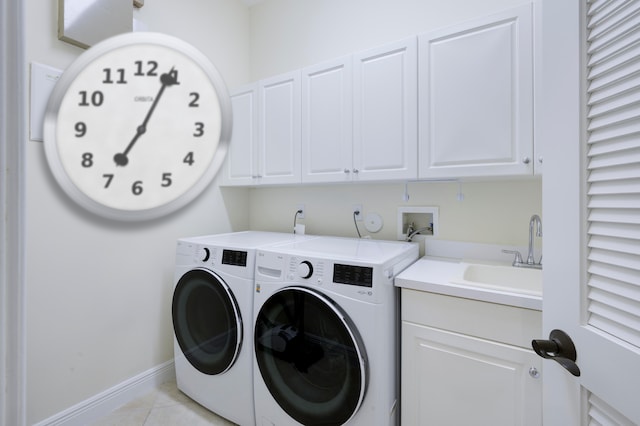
7:04
